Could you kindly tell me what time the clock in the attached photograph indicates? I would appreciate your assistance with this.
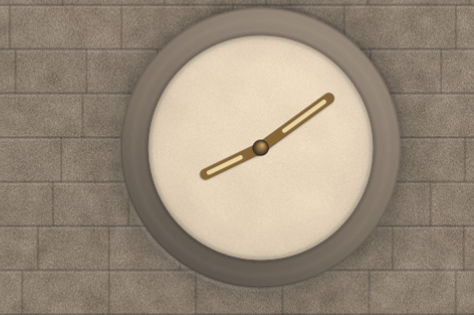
8:09
